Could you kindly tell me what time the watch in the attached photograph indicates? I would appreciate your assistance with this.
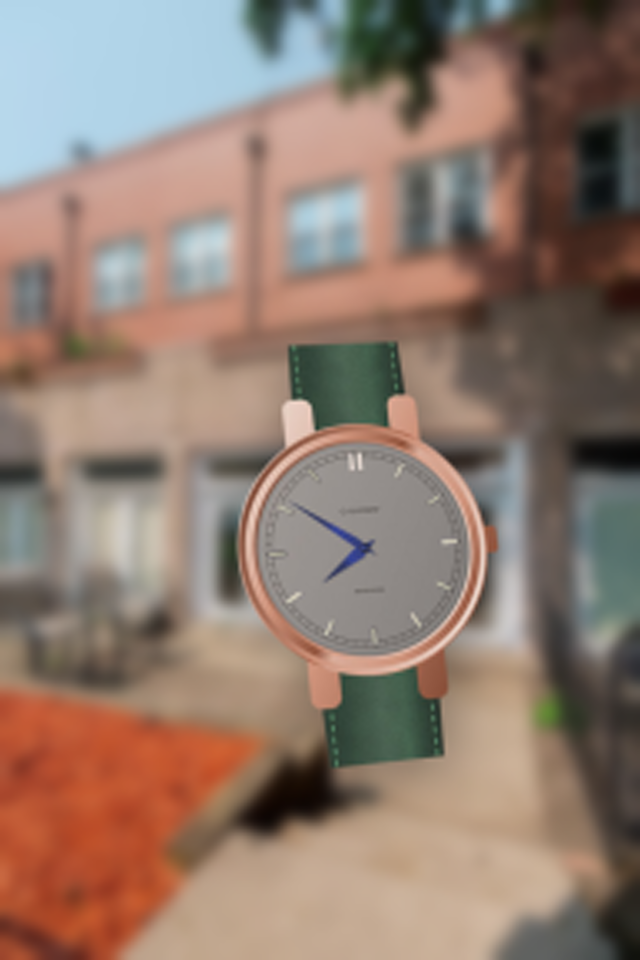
7:51
